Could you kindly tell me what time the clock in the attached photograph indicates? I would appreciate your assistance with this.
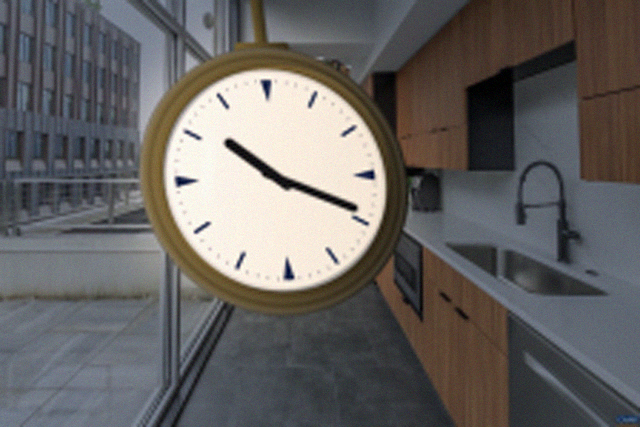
10:19
